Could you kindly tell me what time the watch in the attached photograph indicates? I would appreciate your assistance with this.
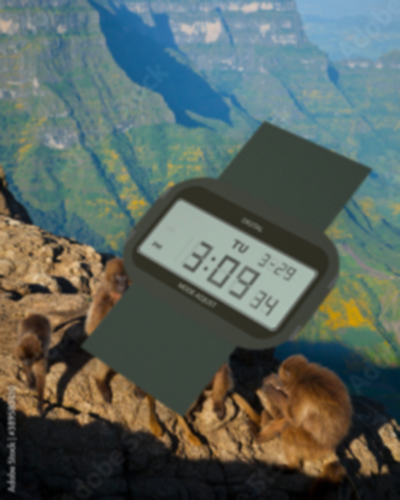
3:09:34
